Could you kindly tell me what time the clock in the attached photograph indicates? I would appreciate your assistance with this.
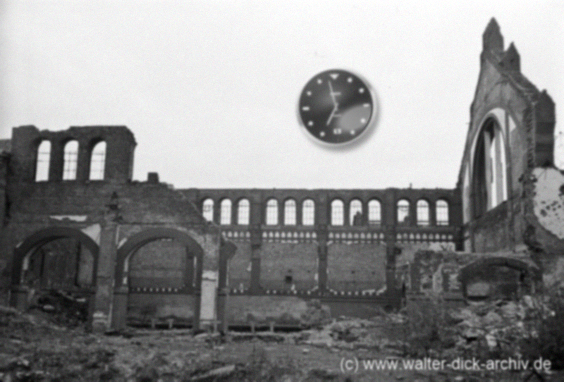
6:58
